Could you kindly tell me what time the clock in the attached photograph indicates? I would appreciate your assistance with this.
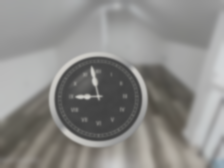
8:58
